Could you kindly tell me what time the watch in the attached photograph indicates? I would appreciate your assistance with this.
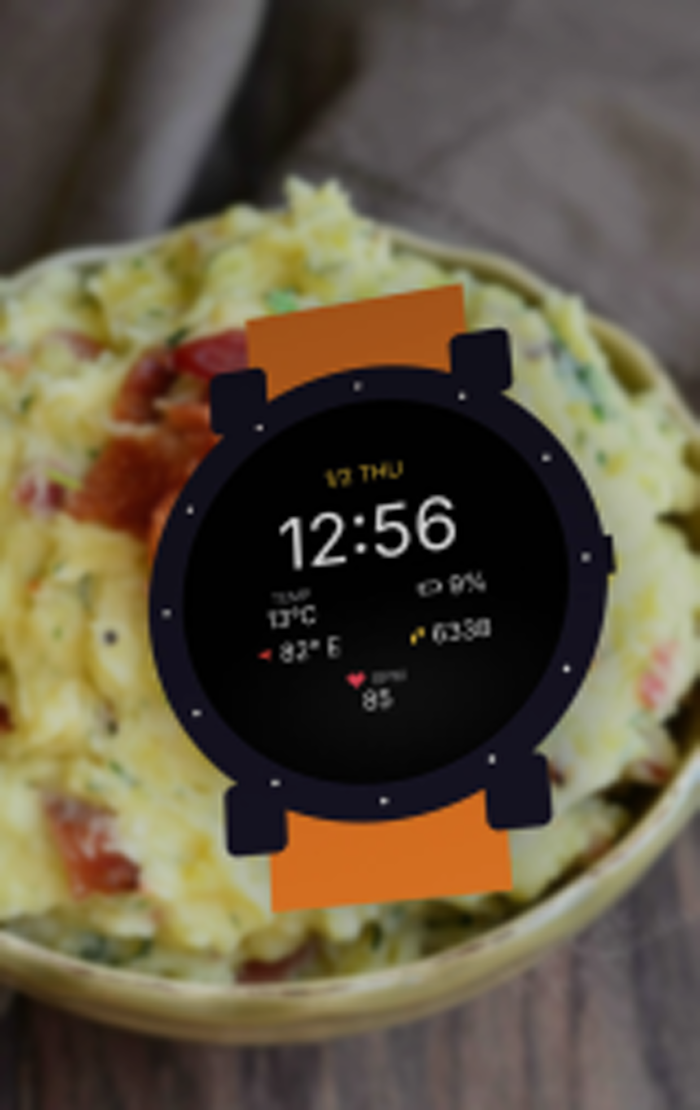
12:56
